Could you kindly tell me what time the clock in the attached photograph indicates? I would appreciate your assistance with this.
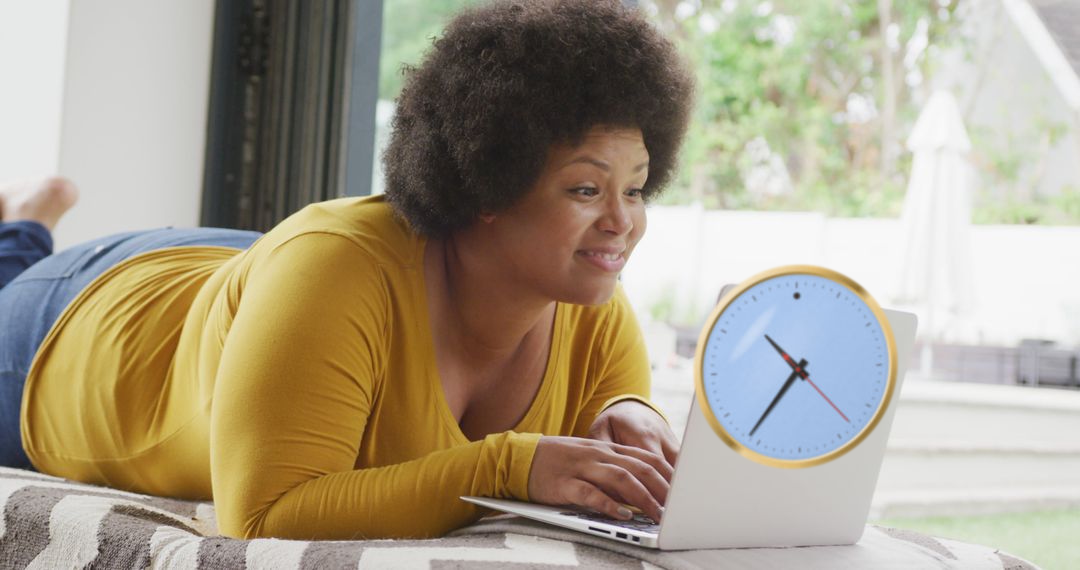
10:36:23
